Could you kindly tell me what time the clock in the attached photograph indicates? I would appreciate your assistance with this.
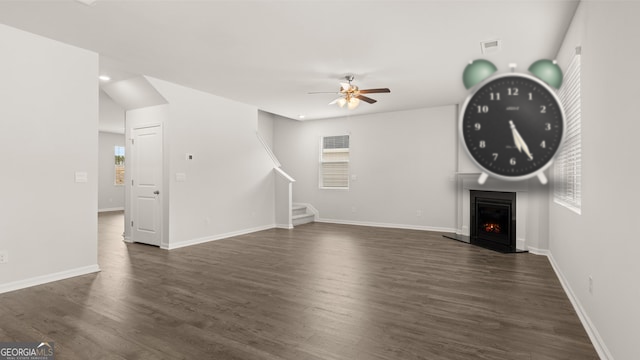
5:25
